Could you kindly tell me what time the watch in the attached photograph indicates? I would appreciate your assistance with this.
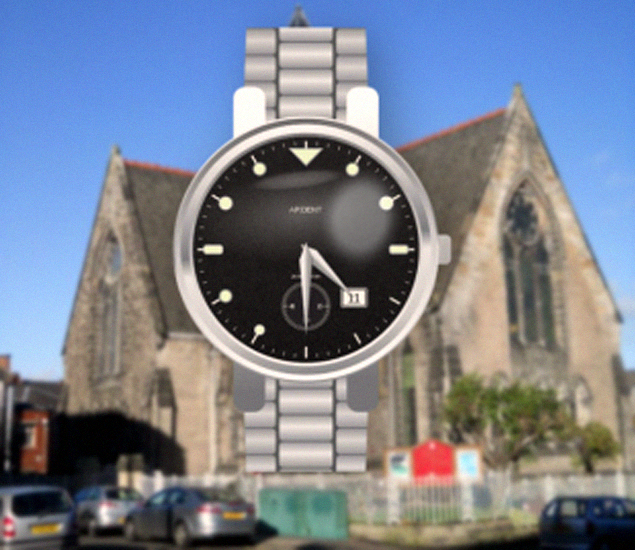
4:30
